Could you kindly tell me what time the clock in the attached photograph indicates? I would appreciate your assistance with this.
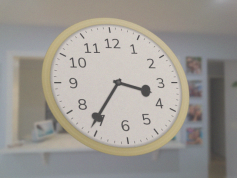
3:36
